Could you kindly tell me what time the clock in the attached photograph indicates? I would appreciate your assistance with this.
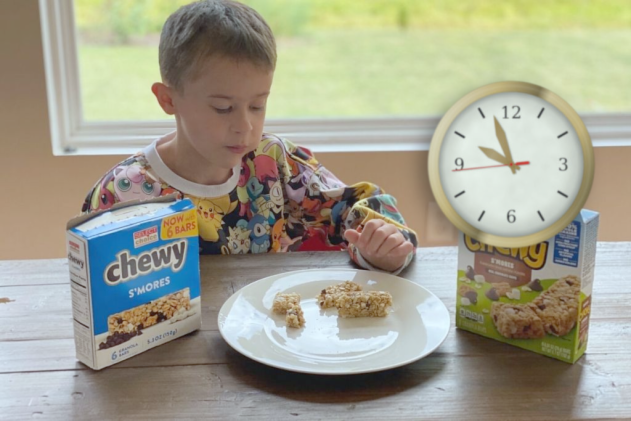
9:56:44
